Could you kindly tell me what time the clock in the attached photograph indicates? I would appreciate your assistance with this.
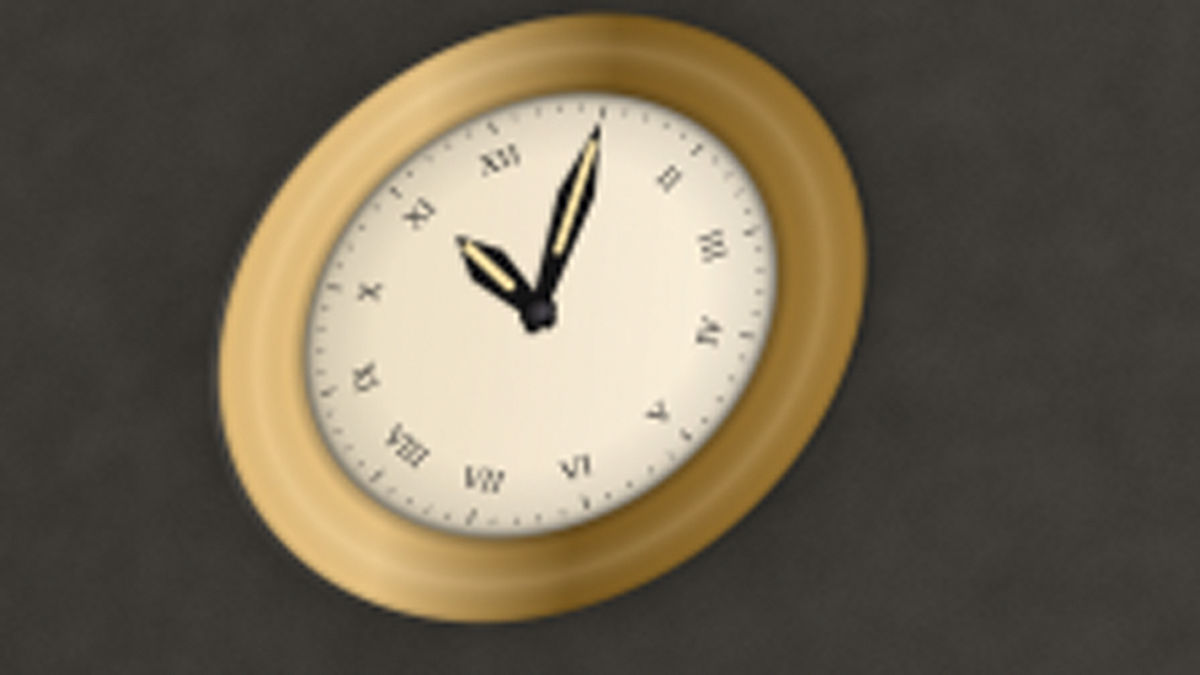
11:05
